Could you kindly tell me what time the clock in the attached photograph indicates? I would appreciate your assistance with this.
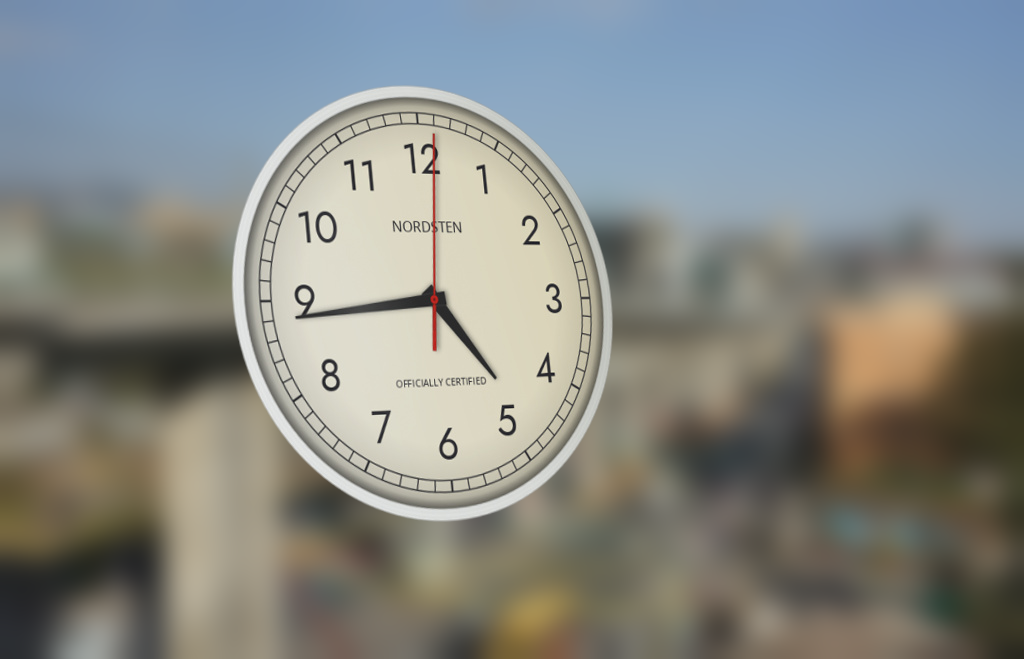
4:44:01
